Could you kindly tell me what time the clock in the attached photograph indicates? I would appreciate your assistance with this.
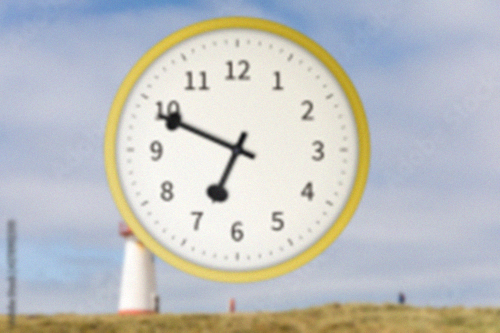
6:49
